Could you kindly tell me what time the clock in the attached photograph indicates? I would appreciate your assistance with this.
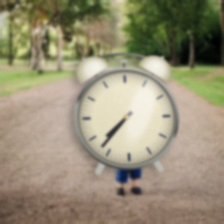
7:37
